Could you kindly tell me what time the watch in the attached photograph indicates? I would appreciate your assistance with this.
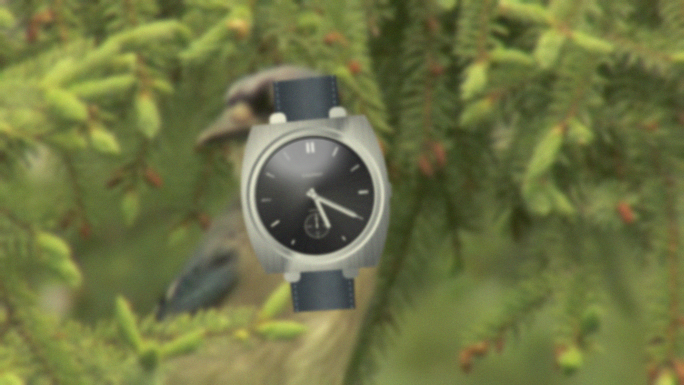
5:20
